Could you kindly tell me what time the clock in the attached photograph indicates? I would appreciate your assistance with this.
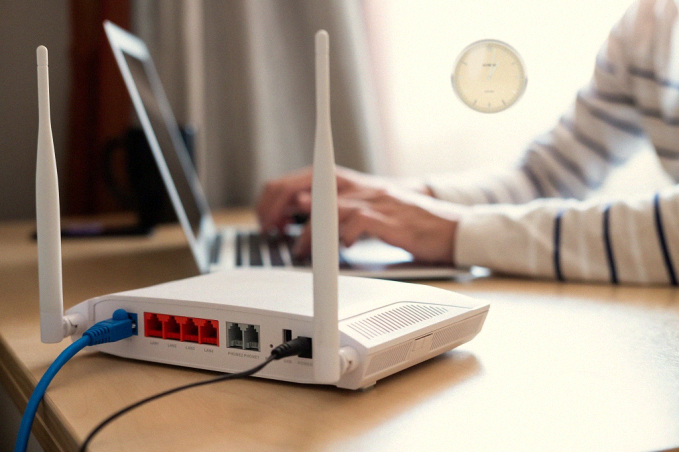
1:02
